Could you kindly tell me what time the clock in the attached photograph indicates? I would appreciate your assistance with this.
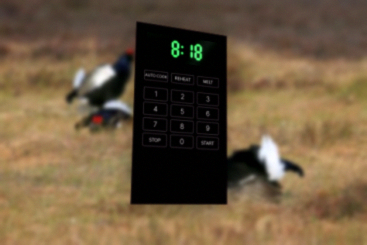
8:18
